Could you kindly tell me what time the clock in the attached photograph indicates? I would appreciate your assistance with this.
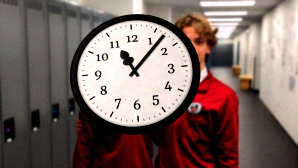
11:07
